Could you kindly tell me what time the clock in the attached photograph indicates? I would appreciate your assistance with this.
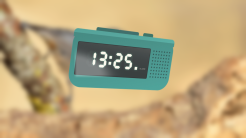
13:25
